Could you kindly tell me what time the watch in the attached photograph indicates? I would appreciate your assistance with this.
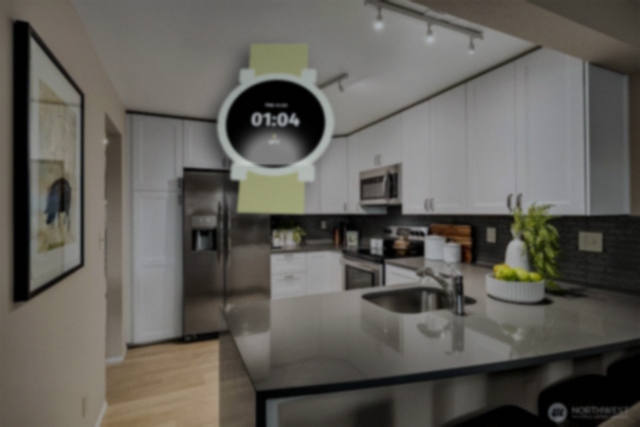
1:04
